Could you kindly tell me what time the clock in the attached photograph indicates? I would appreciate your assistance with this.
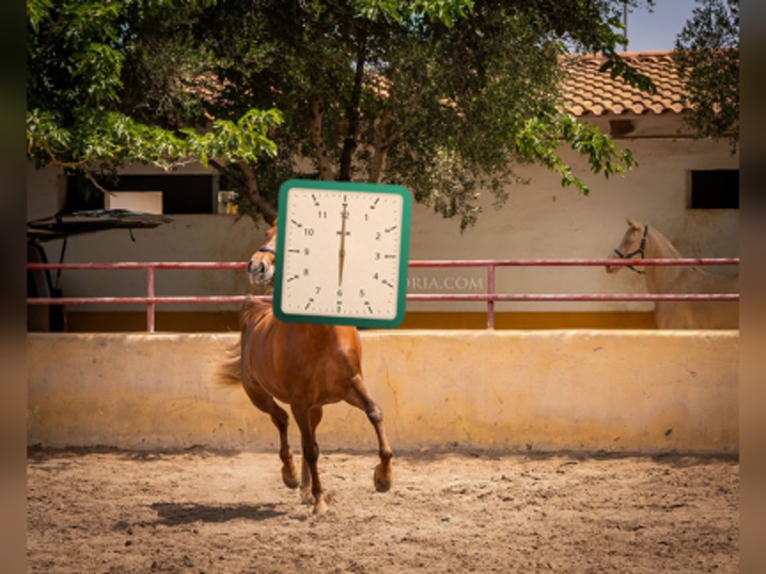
6:00
